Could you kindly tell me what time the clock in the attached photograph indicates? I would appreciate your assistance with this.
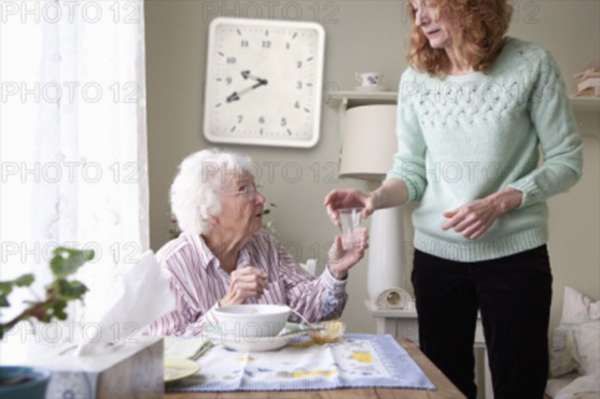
9:40
